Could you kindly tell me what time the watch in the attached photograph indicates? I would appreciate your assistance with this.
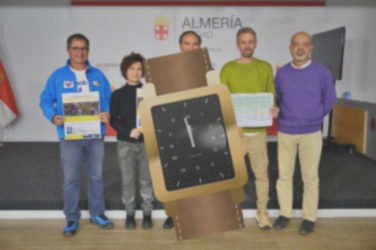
11:59
